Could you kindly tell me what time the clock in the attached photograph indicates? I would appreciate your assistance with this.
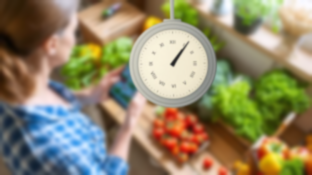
1:06
